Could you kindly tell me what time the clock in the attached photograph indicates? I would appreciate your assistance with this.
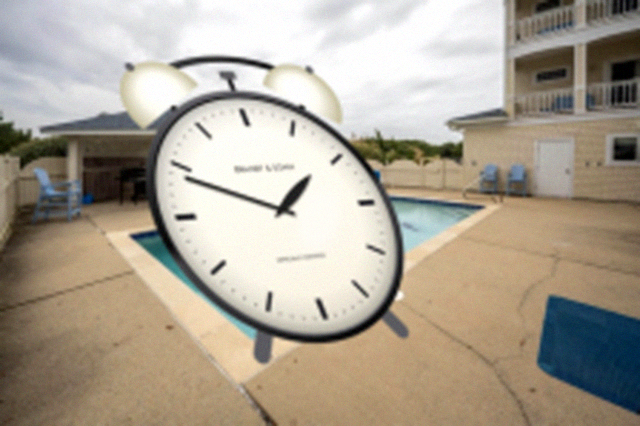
1:49
